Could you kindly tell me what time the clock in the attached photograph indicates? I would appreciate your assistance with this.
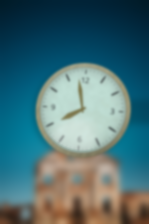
7:58
